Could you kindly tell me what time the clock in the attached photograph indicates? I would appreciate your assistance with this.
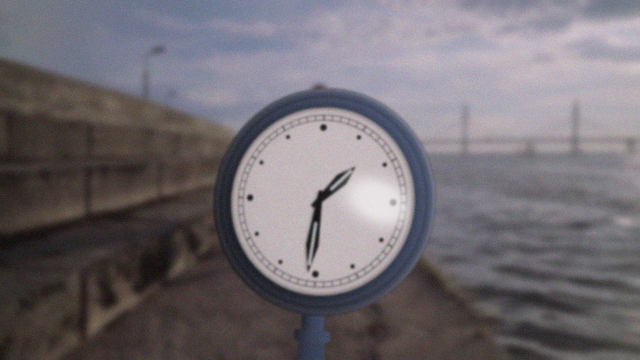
1:31
